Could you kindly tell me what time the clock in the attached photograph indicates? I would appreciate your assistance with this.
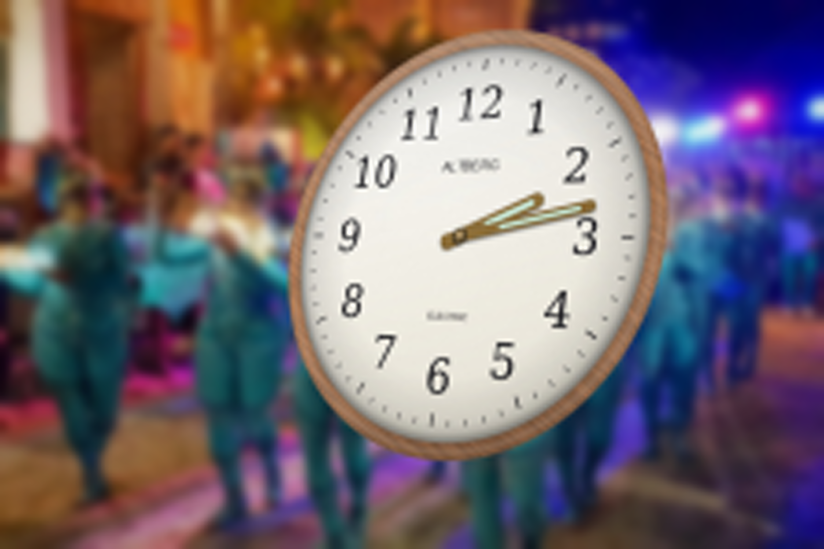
2:13
